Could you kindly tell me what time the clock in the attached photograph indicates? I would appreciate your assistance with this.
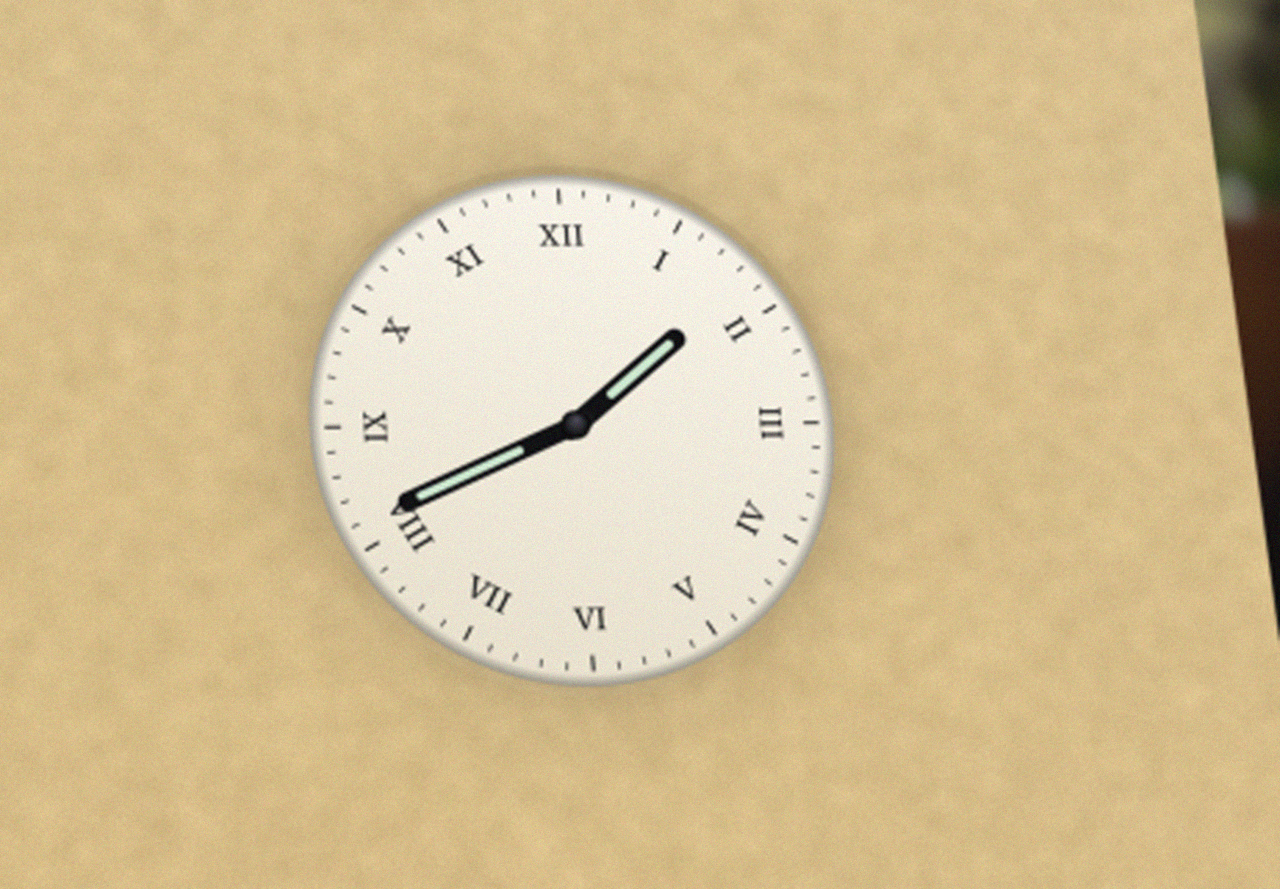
1:41
